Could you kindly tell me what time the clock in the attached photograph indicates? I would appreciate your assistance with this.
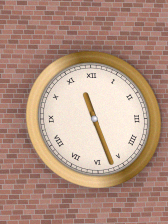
11:27
